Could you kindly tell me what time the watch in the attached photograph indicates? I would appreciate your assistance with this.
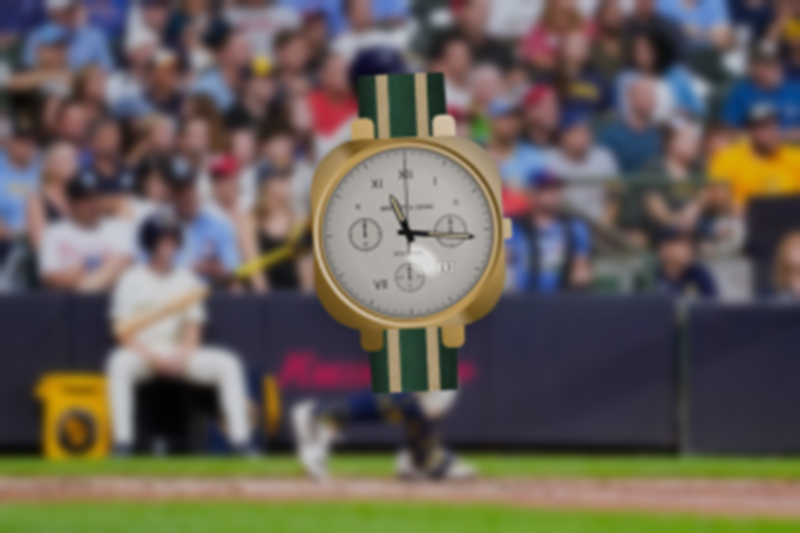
11:16
